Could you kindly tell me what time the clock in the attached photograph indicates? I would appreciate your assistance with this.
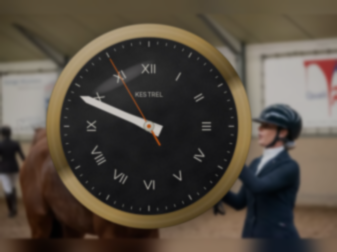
9:48:55
